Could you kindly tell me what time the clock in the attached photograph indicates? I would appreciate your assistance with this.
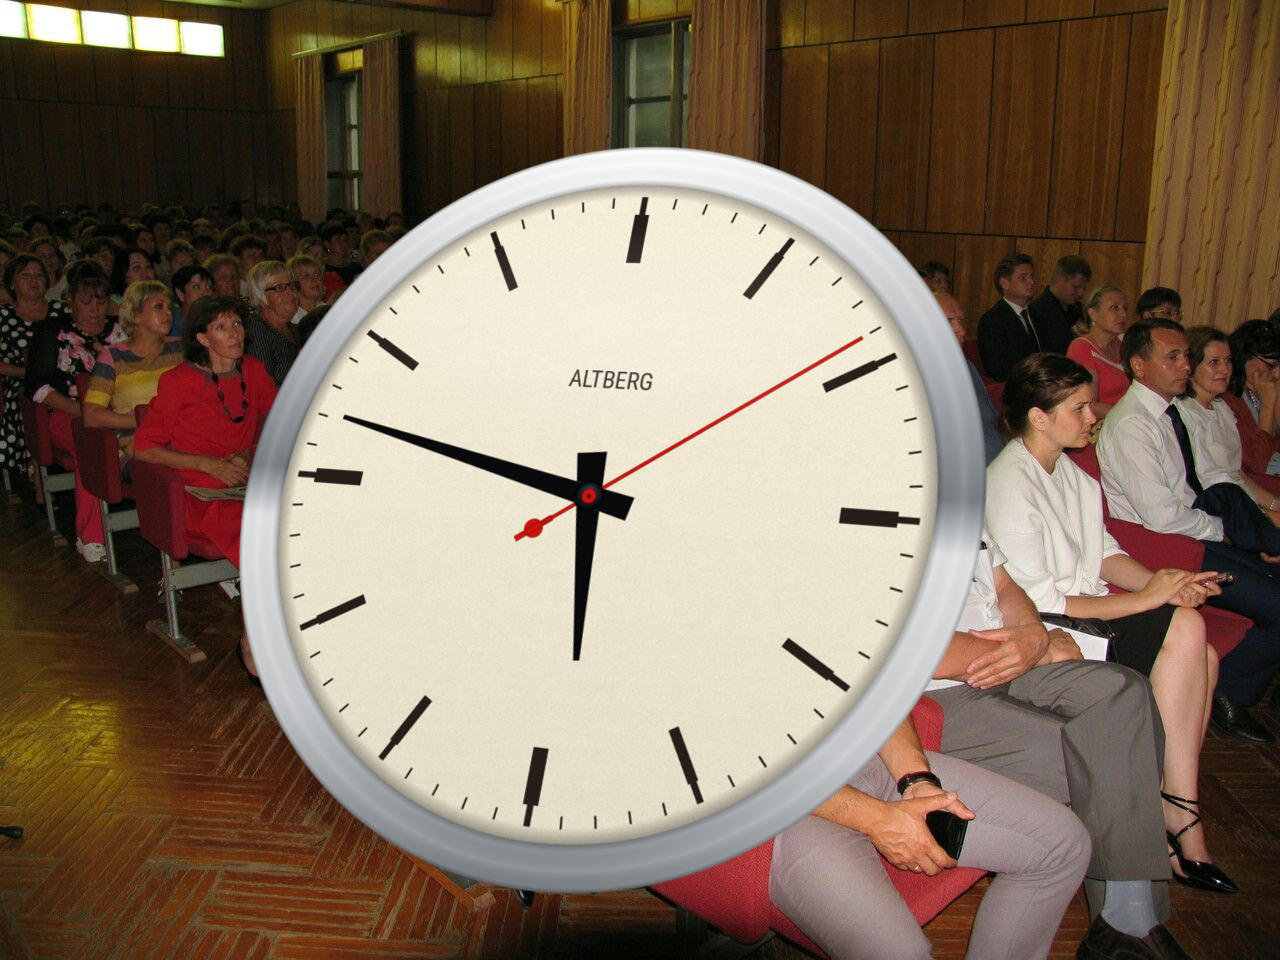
5:47:09
